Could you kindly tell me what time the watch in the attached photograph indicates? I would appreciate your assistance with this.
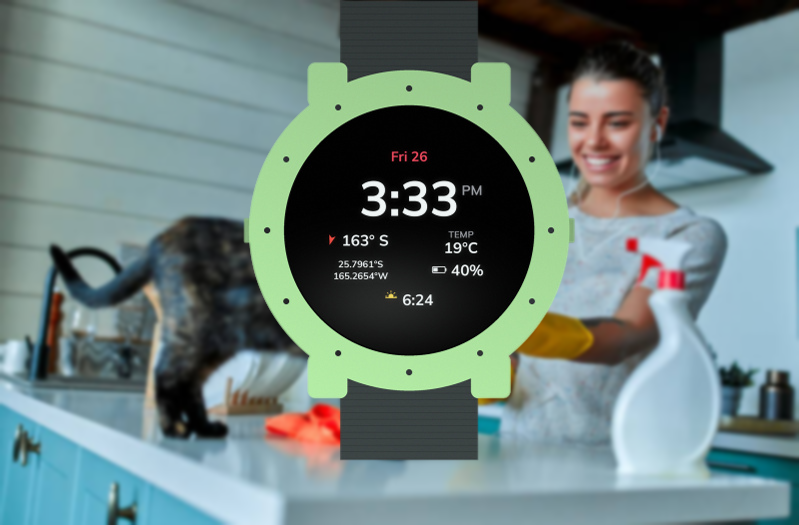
3:33
